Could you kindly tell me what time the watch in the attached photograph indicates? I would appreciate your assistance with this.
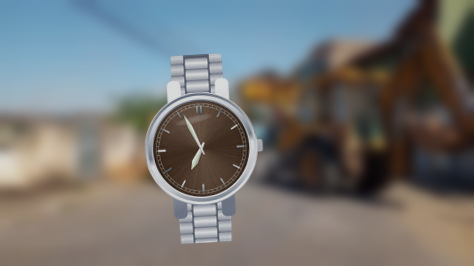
6:56
